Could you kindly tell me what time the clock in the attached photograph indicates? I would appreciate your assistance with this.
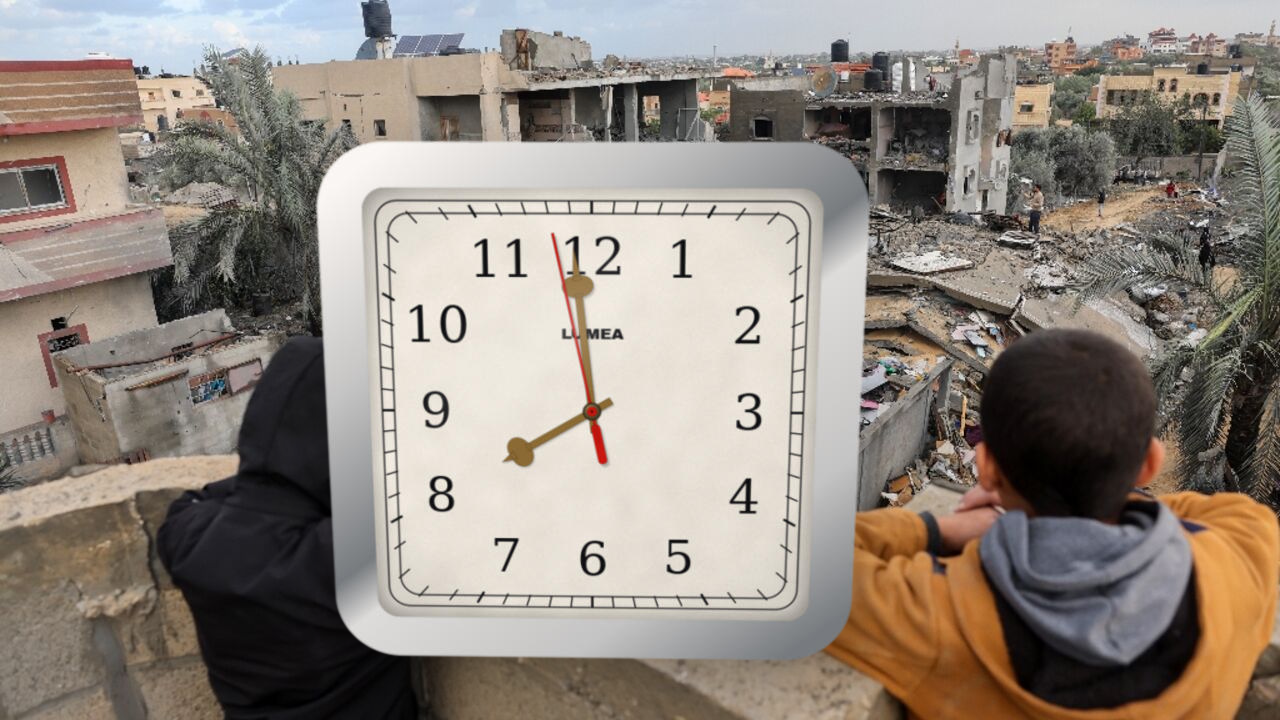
7:58:58
